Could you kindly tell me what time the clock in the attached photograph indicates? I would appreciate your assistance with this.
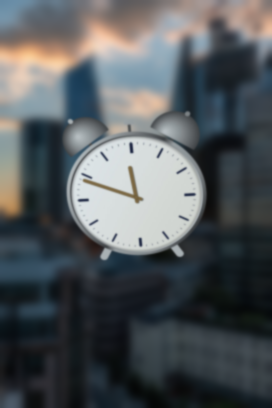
11:49
